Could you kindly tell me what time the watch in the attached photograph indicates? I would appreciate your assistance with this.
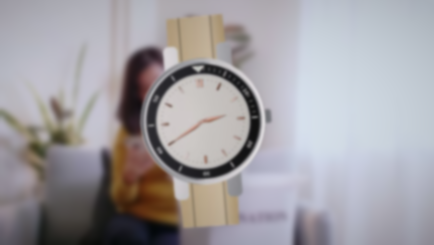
2:40
